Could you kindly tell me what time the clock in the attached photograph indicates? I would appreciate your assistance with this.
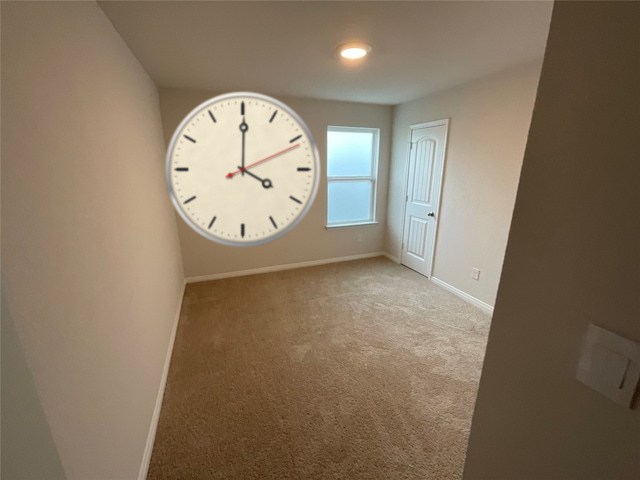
4:00:11
